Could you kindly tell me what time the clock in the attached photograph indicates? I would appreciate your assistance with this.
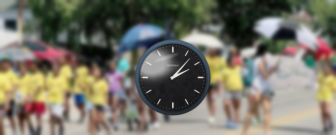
2:07
